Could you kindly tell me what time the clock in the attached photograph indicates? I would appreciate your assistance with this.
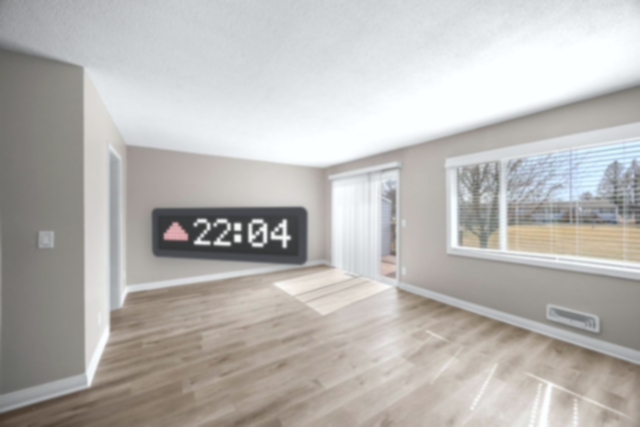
22:04
